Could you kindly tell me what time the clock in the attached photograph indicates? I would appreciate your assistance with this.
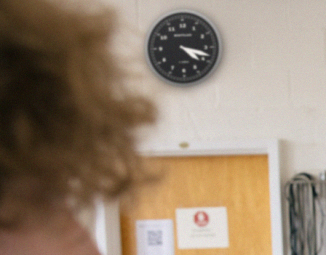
4:18
